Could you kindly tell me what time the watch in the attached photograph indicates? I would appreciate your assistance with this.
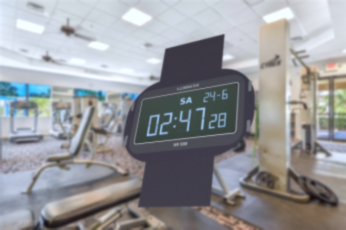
2:47:28
